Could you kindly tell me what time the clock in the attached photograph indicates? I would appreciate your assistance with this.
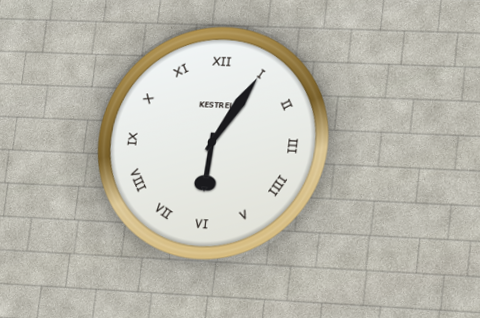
6:05
